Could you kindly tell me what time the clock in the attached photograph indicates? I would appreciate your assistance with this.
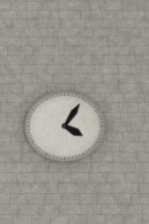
4:05
